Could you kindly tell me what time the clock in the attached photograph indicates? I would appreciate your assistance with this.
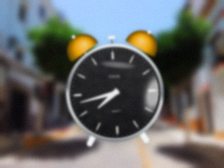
7:43
